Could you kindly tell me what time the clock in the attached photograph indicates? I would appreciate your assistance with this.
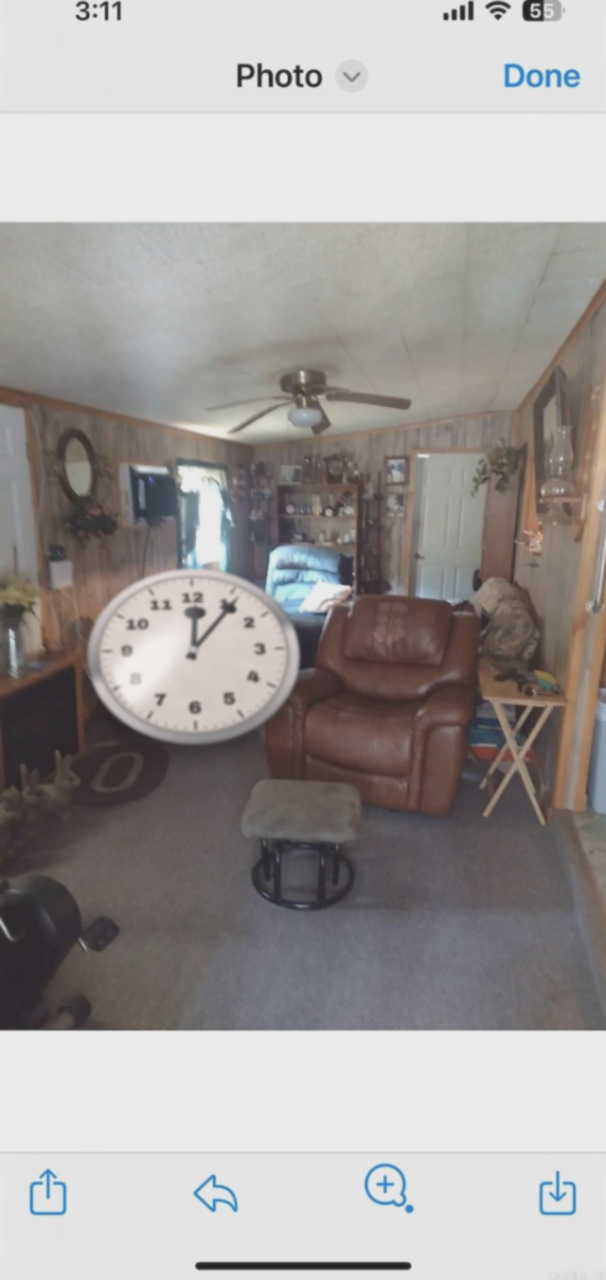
12:06
